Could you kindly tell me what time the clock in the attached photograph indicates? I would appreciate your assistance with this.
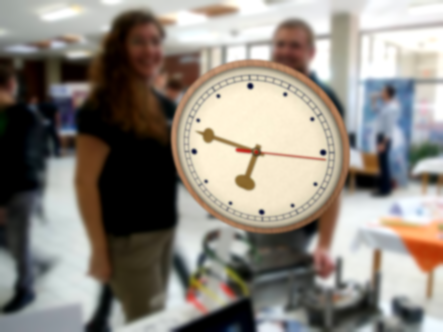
6:48:16
